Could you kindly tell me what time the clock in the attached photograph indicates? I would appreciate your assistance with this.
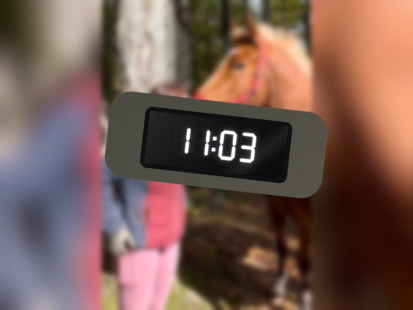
11:03
